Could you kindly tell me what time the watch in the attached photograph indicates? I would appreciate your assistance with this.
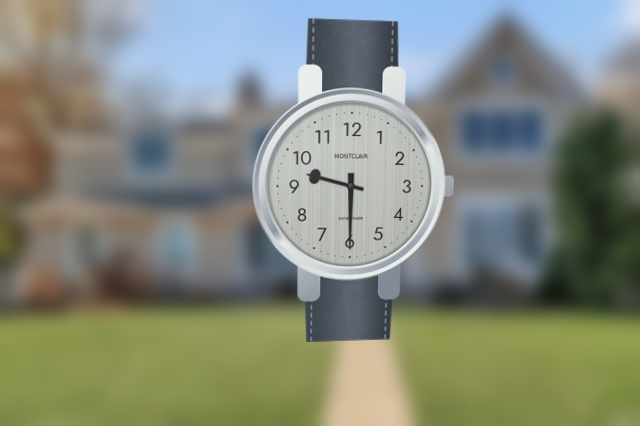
9:30
